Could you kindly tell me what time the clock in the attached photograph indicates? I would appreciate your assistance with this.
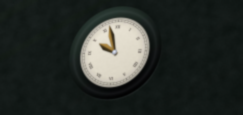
9:57
